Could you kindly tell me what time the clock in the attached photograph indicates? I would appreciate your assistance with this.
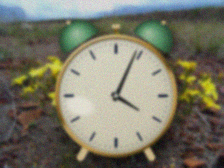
4:04
